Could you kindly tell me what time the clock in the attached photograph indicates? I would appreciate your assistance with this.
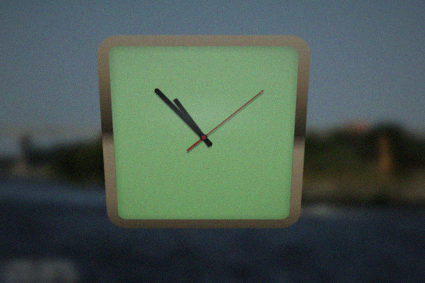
10:53:08
